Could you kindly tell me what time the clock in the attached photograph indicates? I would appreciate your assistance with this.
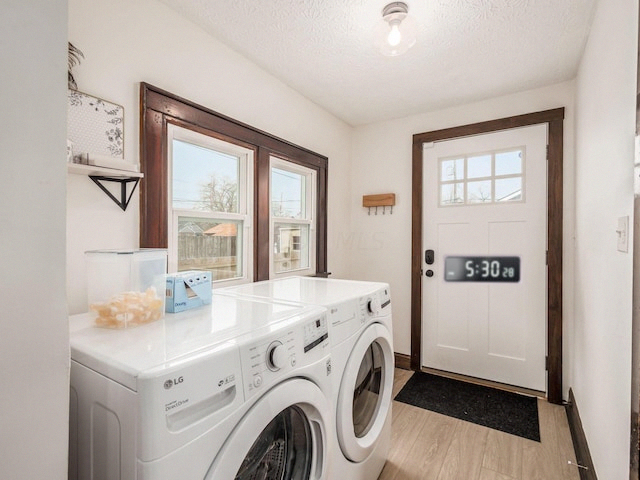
5:30
